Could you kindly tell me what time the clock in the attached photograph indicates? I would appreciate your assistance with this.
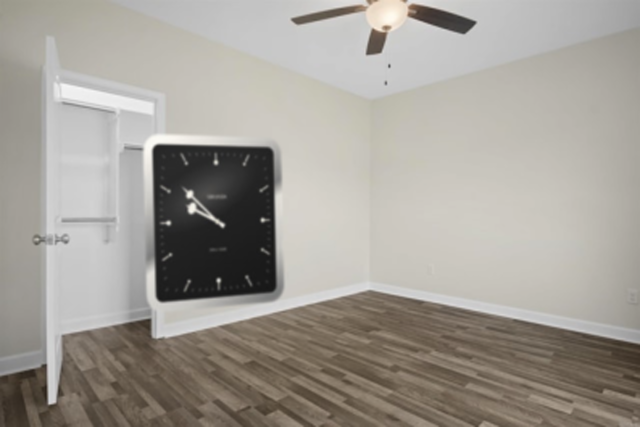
9:52
